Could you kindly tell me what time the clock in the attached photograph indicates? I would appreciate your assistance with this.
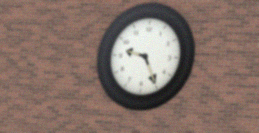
9:25
